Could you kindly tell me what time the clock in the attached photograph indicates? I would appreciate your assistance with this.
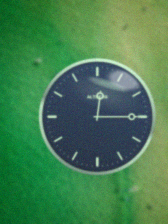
12:15
